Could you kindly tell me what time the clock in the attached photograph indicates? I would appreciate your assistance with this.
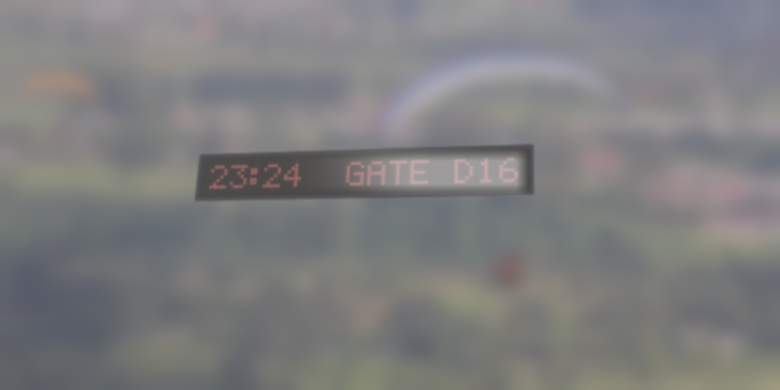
23:24
